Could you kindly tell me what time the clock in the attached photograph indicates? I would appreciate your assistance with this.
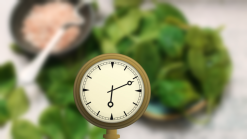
6:11
